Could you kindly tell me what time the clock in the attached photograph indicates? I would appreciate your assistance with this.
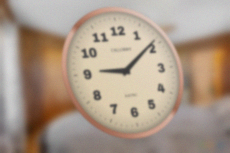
9:09
